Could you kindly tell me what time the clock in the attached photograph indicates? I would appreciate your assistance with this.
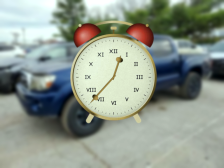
12:37
